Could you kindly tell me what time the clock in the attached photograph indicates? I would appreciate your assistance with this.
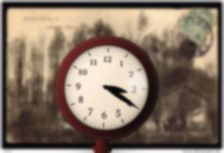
3:20
